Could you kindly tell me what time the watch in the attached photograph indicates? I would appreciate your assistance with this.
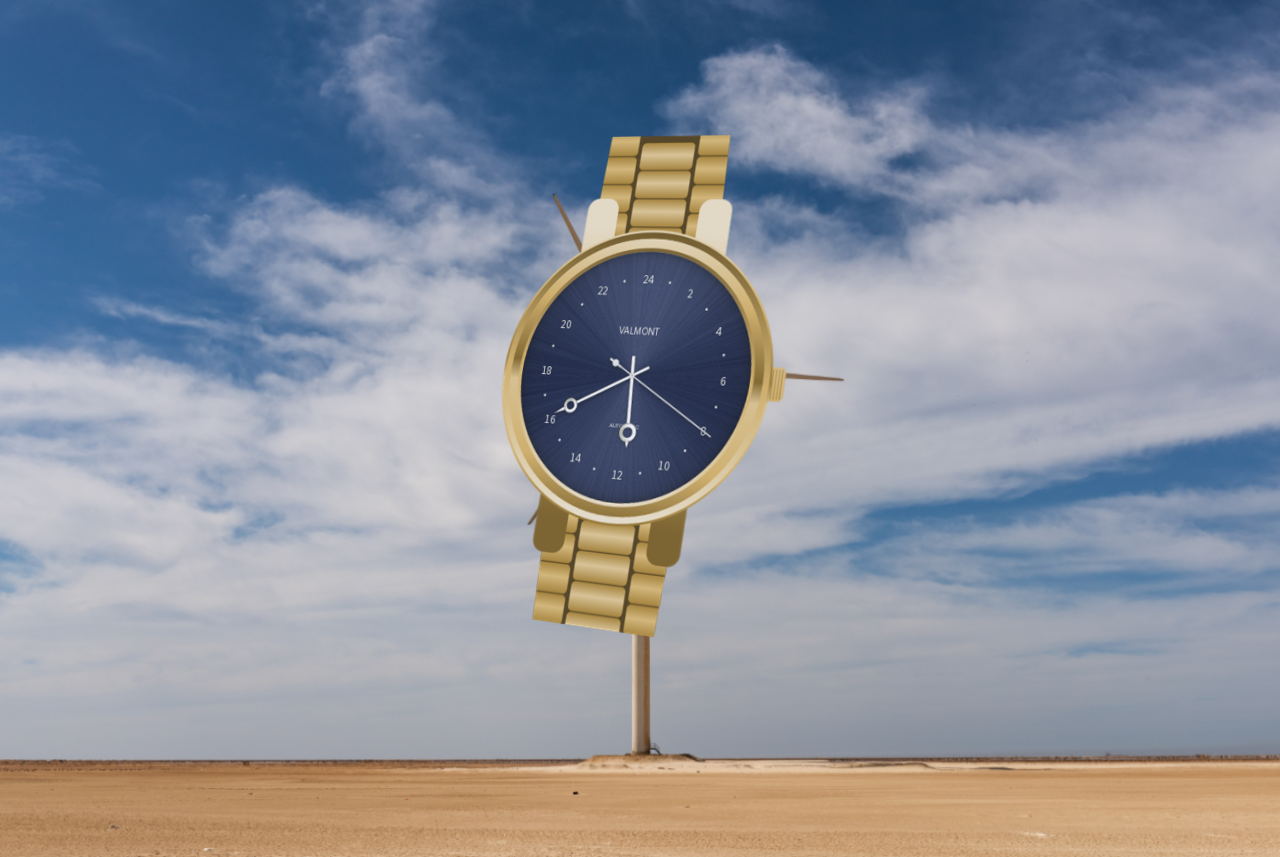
11:40:20
